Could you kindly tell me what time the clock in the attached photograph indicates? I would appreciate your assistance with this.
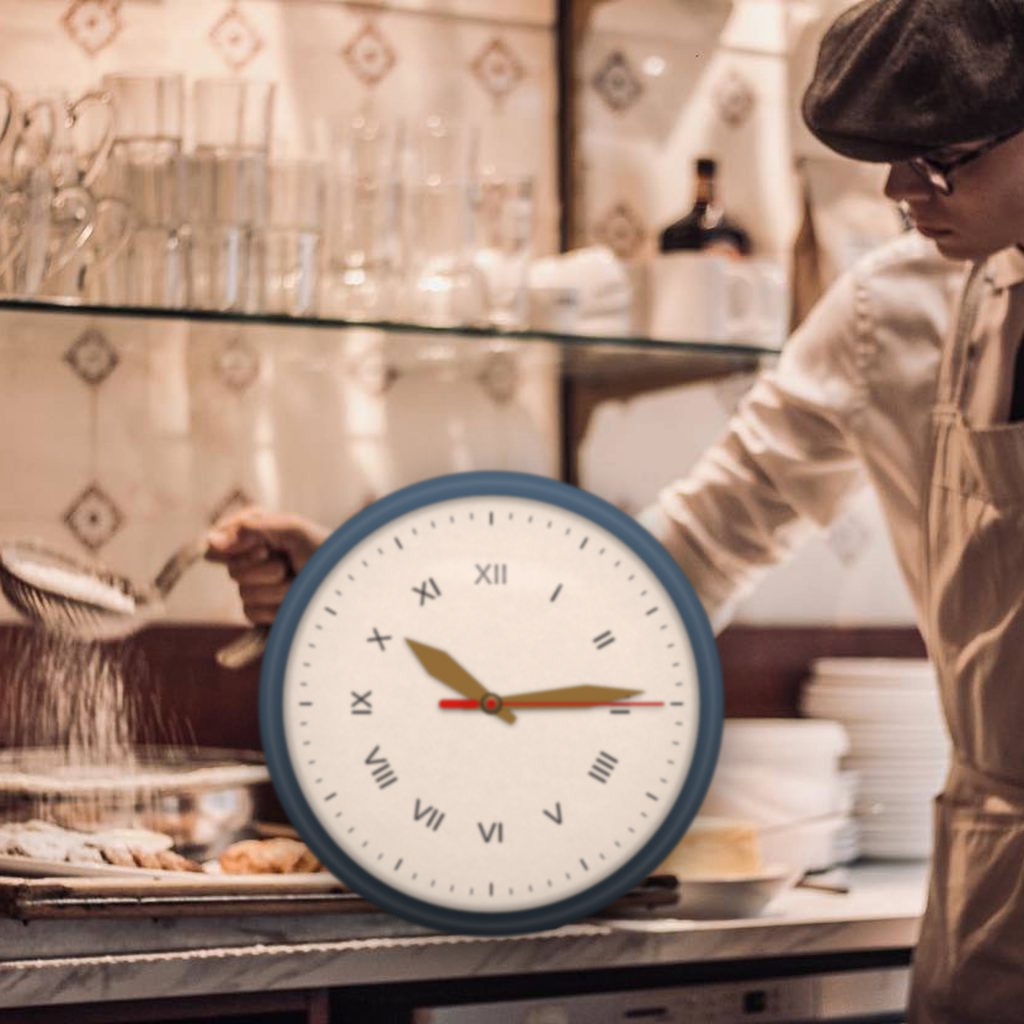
10:14:15
